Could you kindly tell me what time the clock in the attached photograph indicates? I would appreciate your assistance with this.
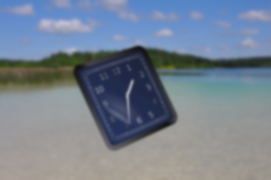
1:34
